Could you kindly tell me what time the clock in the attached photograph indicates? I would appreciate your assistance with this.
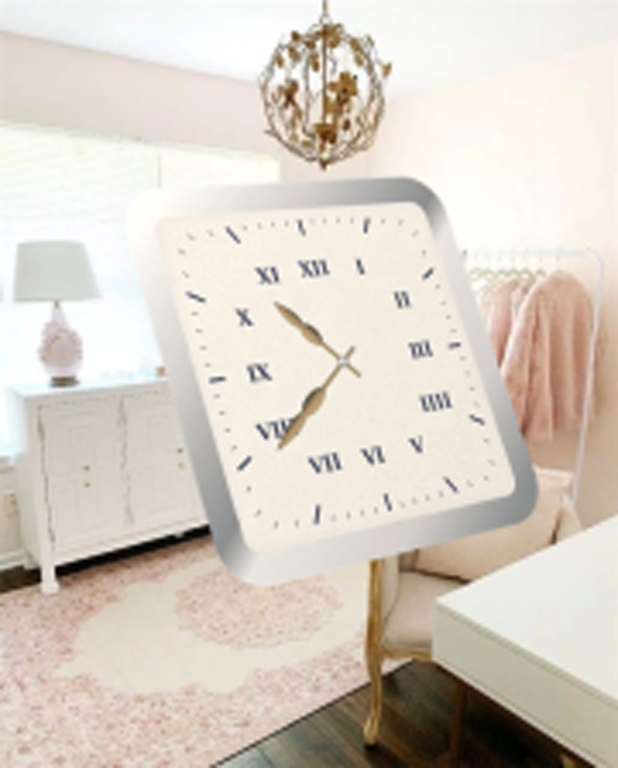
10:39
